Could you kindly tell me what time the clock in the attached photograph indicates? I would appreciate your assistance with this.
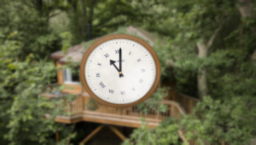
11:01
